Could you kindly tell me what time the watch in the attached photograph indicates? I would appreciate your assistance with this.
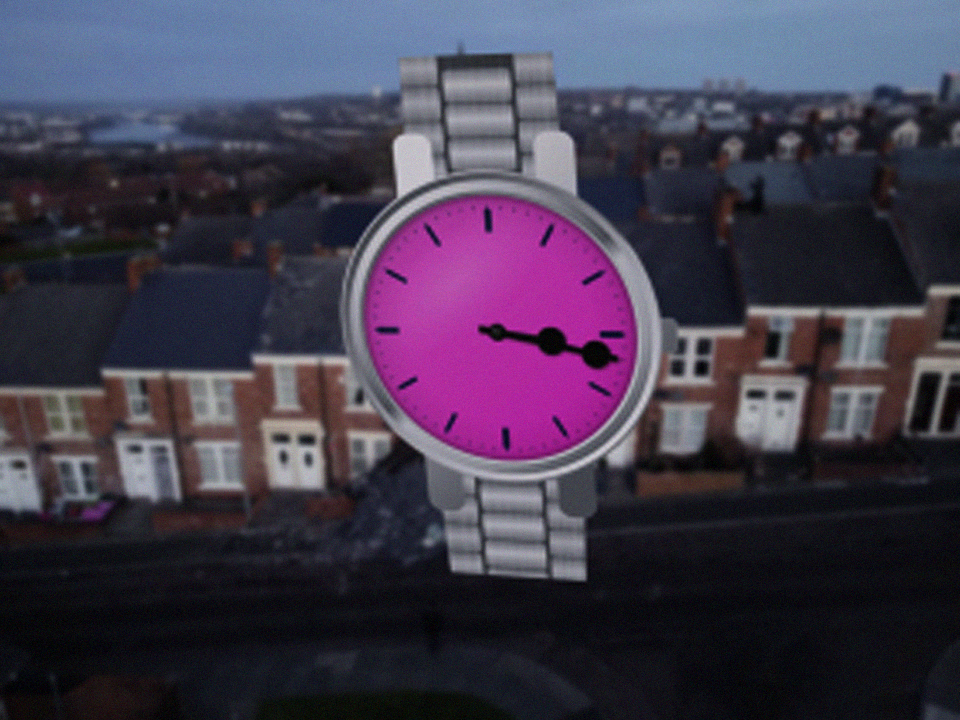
3:17
